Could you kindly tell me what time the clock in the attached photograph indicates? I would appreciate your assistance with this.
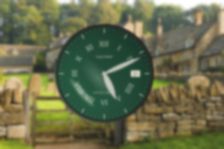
5:11
